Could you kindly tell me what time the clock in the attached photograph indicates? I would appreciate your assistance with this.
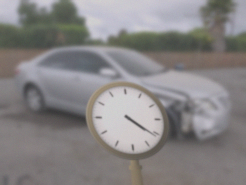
4:21
